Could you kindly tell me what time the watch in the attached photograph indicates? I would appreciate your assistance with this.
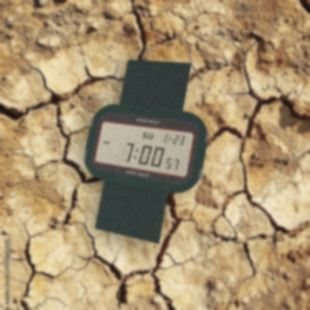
7:00
